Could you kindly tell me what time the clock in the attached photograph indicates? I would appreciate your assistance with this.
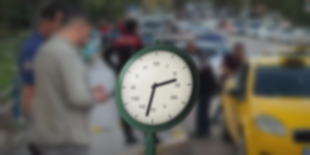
2:32
